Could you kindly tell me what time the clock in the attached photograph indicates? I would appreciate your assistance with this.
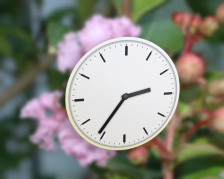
2:36
